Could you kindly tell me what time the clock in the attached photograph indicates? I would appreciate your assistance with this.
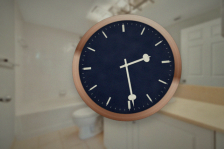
2:29
